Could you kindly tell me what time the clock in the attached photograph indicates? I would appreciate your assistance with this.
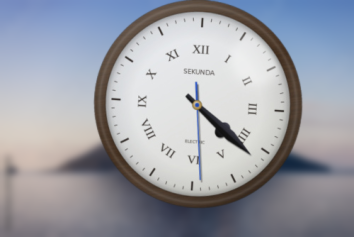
4:21:29
